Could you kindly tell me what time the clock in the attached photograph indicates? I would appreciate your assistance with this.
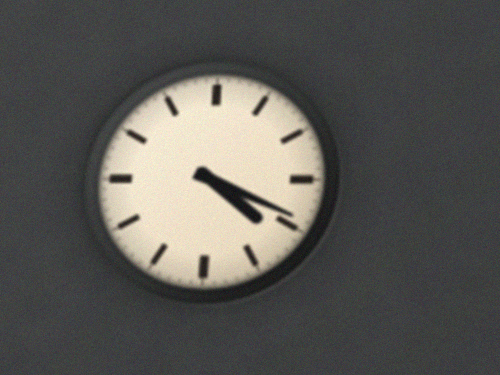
4:19
